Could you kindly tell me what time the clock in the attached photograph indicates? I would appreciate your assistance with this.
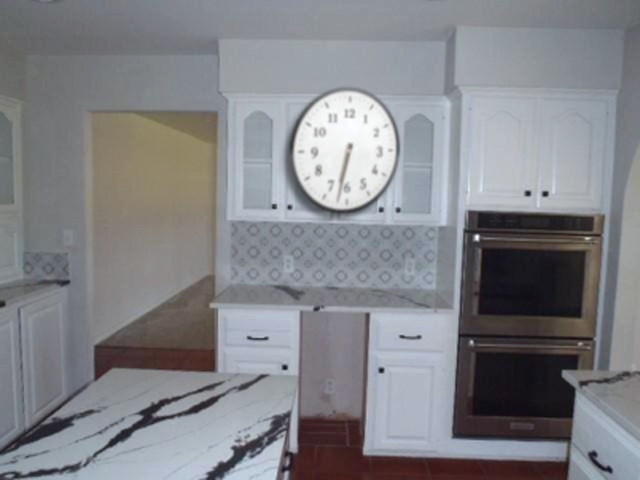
6:32
